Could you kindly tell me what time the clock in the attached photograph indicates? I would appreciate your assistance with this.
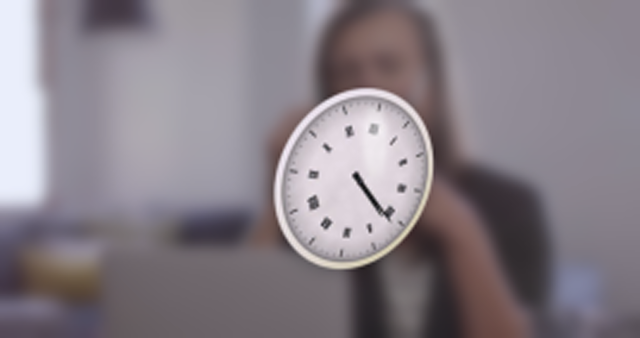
4:21
